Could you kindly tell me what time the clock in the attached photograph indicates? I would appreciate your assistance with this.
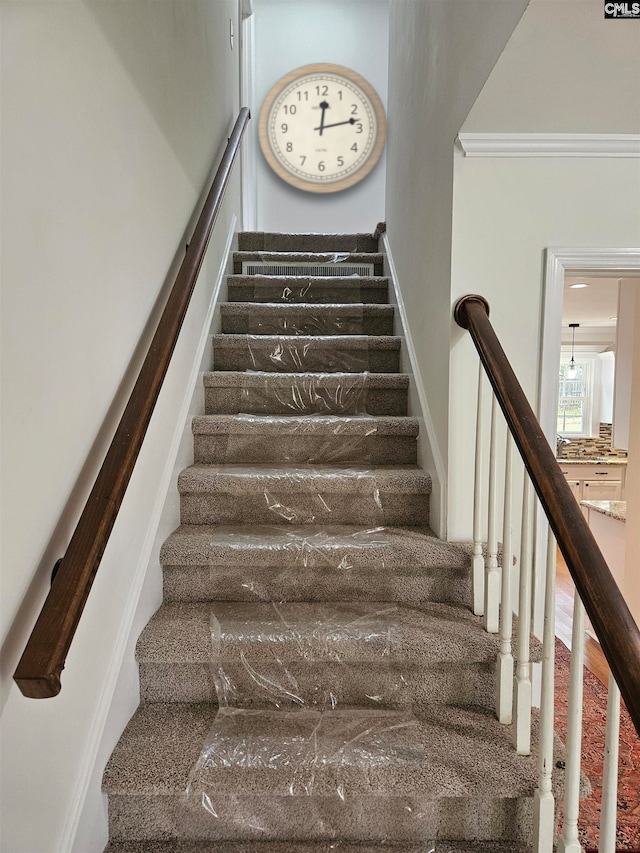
12:13
